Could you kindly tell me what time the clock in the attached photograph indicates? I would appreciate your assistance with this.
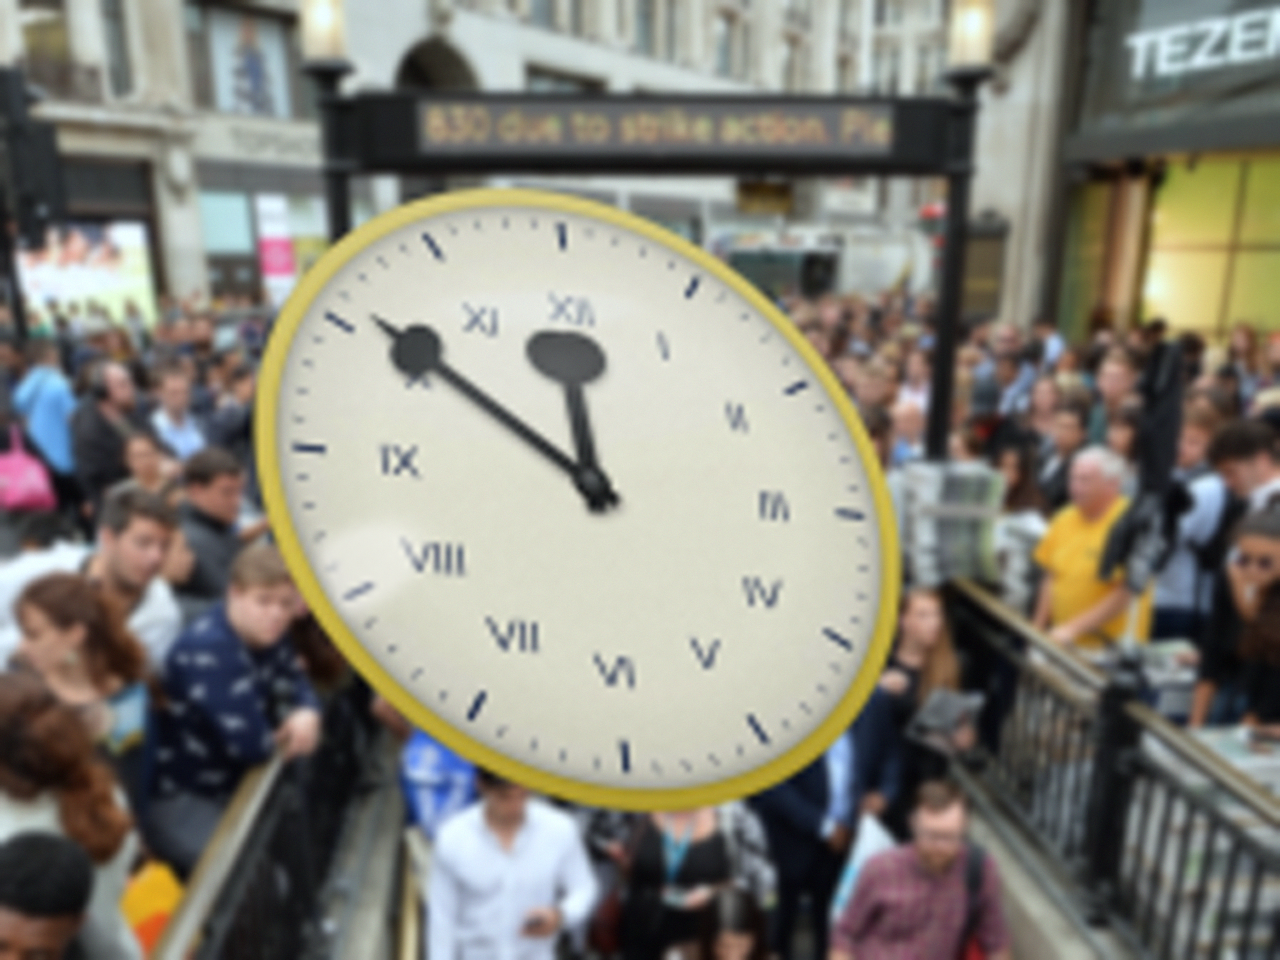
11:51
